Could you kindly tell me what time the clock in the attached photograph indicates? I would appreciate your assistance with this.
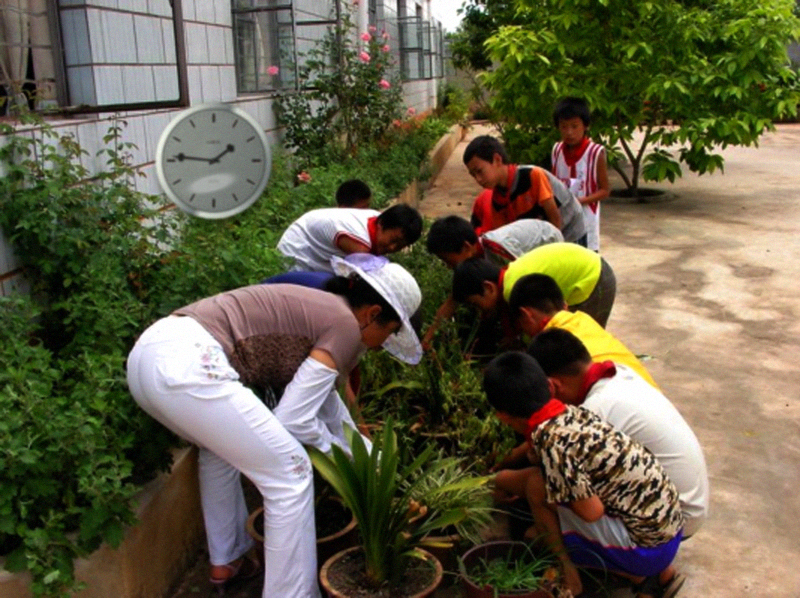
1:46
